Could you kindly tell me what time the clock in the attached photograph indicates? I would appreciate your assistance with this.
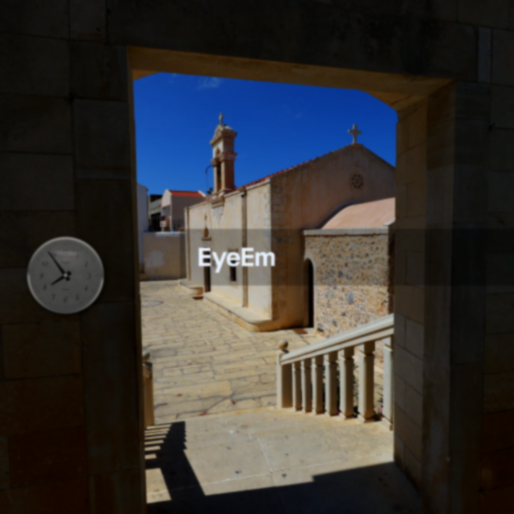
7:54
